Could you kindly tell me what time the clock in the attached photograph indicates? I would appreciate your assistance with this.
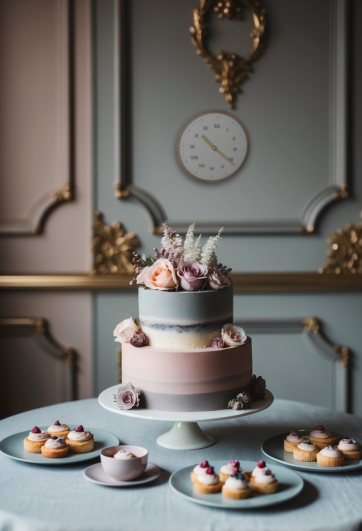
10:21
